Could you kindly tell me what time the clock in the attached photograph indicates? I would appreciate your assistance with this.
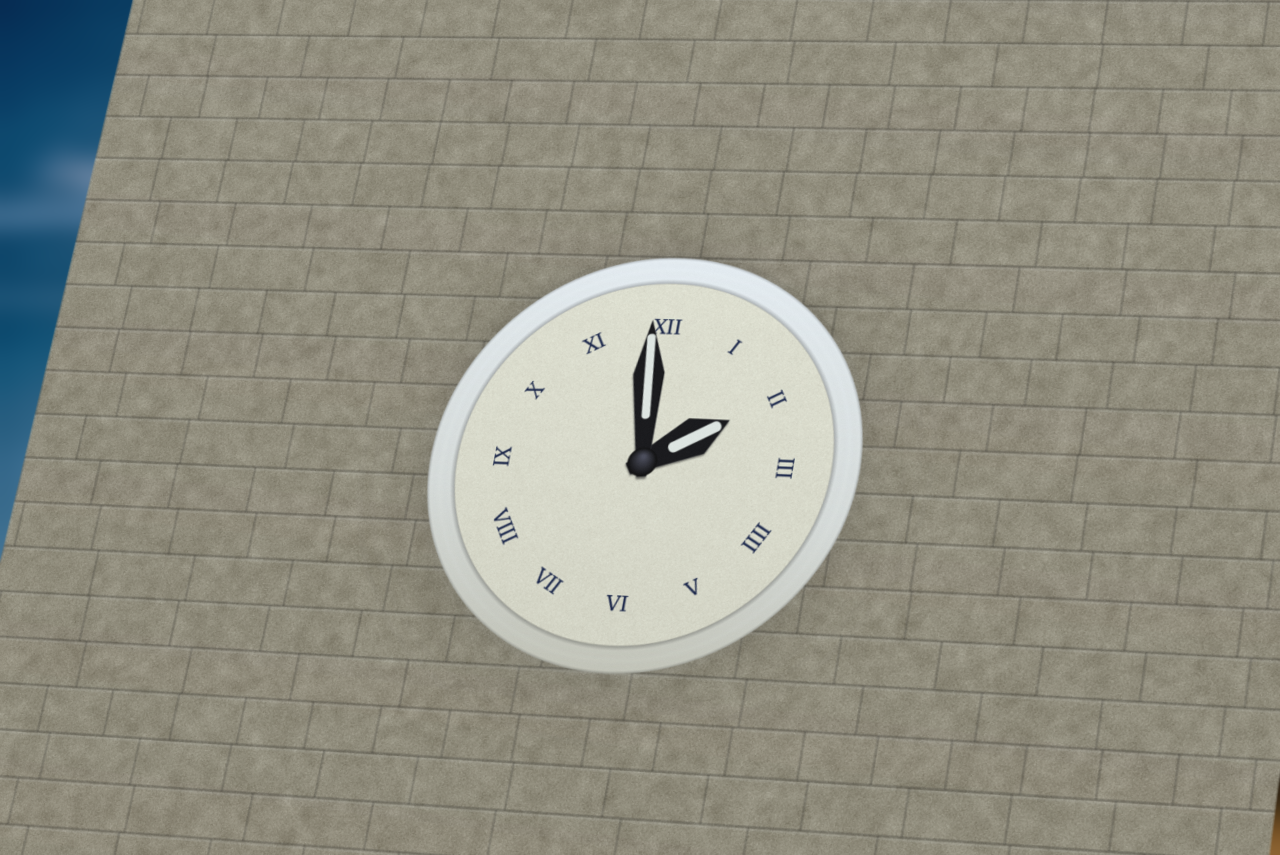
1:59
